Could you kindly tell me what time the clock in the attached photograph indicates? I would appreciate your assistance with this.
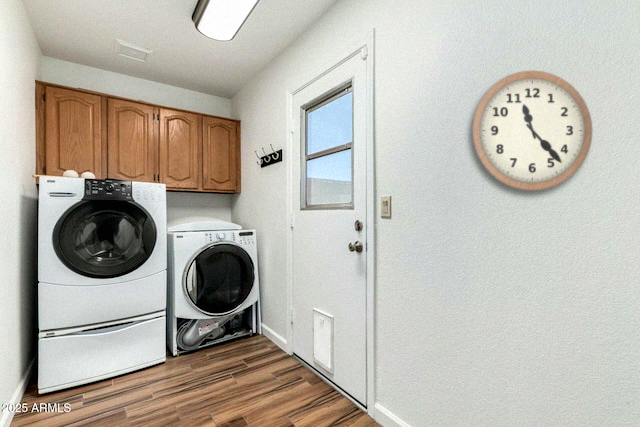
11:23
